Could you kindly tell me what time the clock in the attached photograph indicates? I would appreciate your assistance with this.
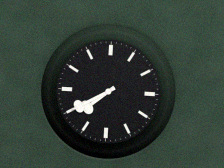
7:40
